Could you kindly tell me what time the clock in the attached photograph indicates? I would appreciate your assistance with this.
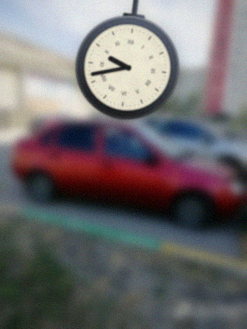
9:42
